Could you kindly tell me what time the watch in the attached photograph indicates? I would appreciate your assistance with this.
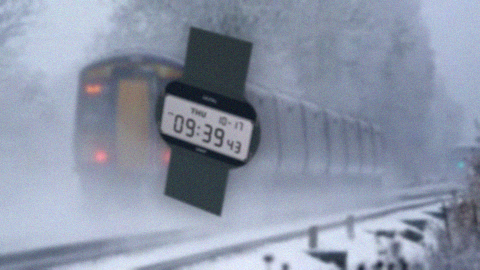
9:39:43
